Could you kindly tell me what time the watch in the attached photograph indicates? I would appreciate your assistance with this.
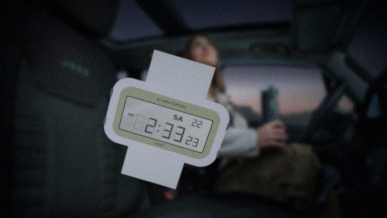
2:33:23
